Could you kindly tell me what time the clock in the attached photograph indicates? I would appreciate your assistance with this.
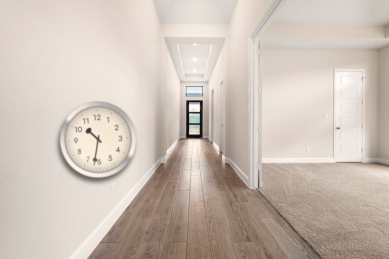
10:32
